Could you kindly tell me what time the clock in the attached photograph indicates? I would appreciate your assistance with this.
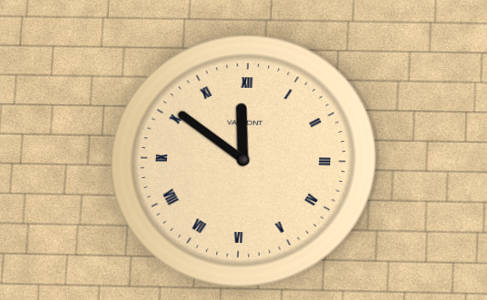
11:51
